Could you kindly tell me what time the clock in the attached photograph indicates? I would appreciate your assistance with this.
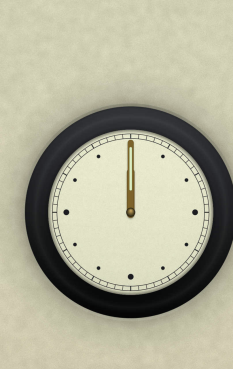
12:00
